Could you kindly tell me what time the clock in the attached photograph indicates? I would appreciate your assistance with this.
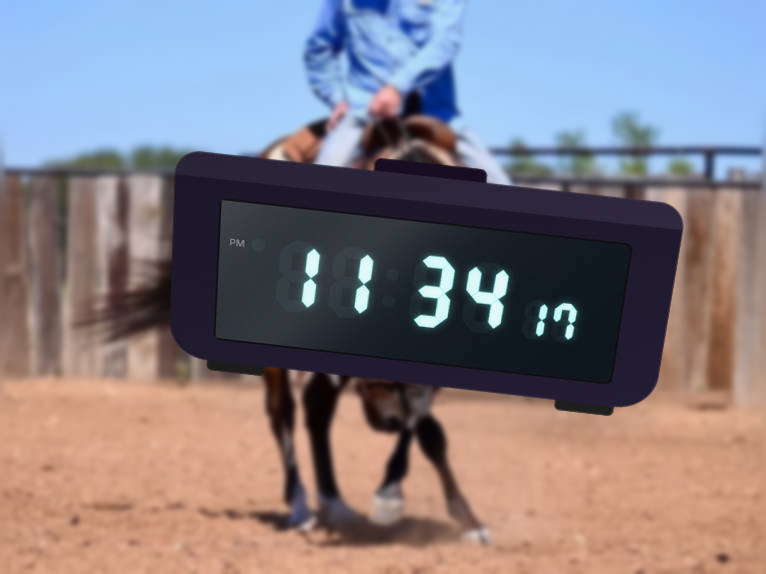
11:34:17
